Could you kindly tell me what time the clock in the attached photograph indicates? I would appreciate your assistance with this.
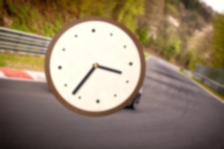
3:37
